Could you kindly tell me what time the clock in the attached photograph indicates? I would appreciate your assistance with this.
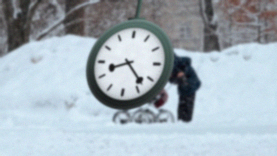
8:23
